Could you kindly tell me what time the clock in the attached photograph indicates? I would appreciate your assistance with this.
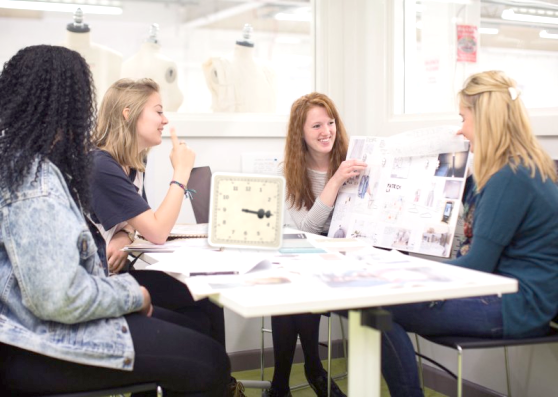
3:16
